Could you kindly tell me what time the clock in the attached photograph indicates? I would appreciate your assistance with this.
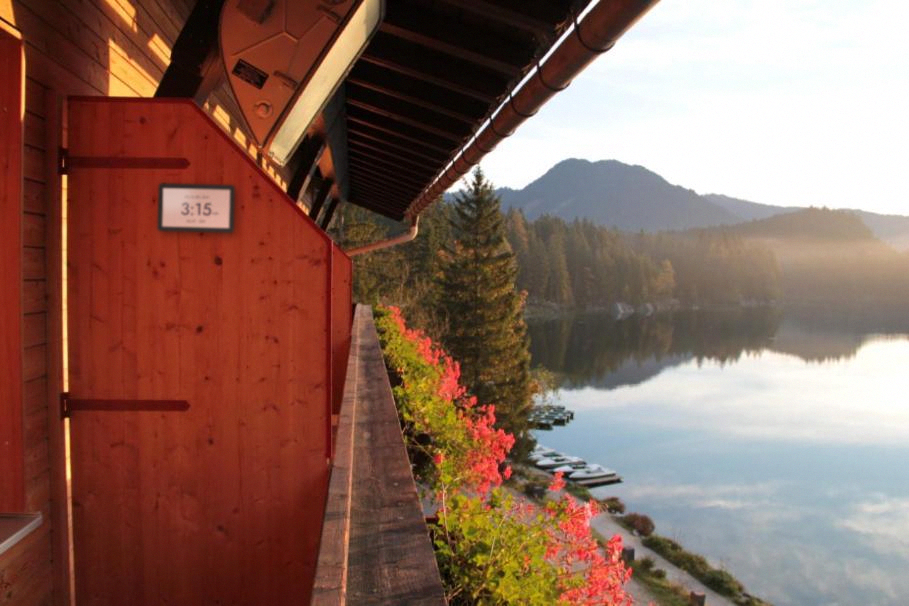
3:15
